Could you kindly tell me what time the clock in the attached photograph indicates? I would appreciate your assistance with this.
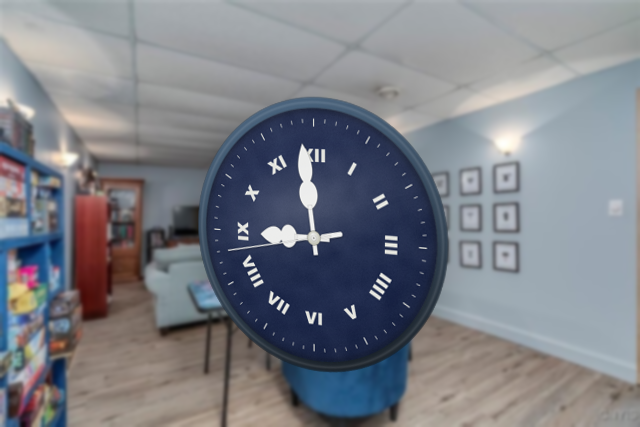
8:58:43
